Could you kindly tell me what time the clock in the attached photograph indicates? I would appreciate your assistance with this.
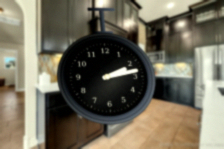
2:13
